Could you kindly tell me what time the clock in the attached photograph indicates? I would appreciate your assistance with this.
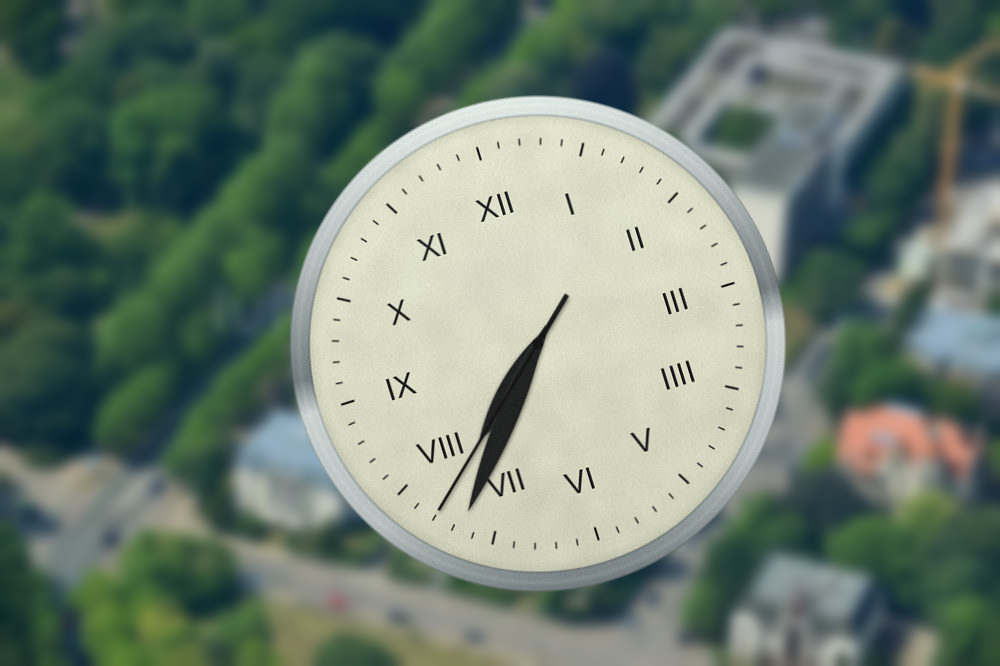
7:36:38
